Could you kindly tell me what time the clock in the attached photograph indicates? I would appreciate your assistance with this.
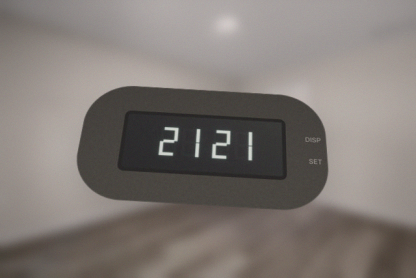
21:21
